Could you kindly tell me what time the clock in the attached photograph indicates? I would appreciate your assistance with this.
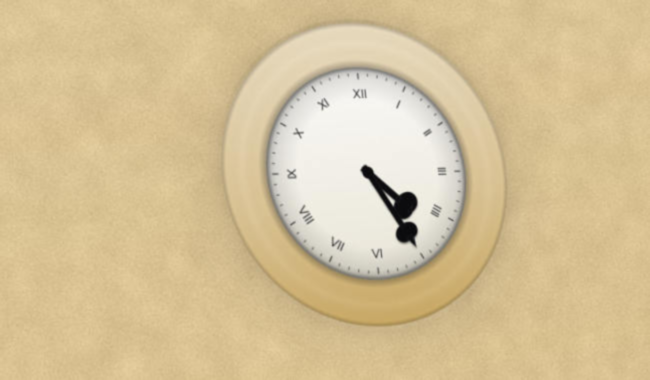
4:25
